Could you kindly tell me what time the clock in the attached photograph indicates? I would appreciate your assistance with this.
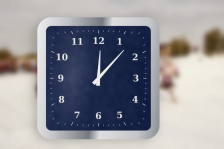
12:07
